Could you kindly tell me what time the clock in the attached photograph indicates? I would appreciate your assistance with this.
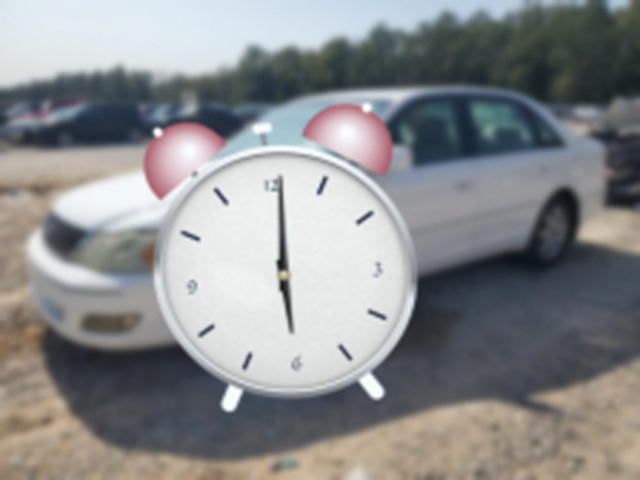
6:01
